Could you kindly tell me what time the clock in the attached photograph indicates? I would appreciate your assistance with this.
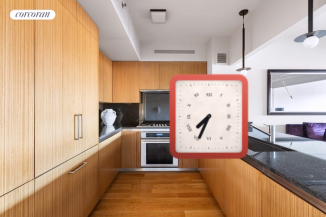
7:34
